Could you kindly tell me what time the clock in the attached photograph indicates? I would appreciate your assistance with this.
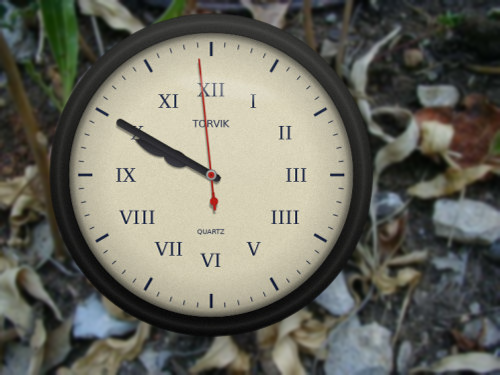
9:49:59
